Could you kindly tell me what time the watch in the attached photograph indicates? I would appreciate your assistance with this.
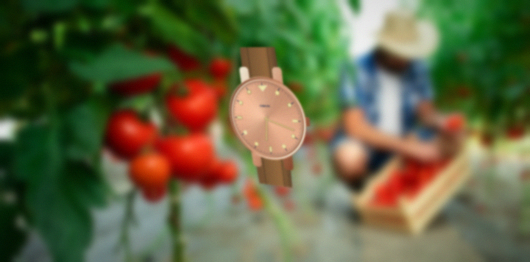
6:18
